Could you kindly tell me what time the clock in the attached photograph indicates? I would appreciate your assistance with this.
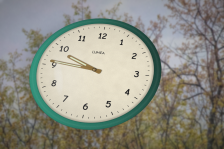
9:46
